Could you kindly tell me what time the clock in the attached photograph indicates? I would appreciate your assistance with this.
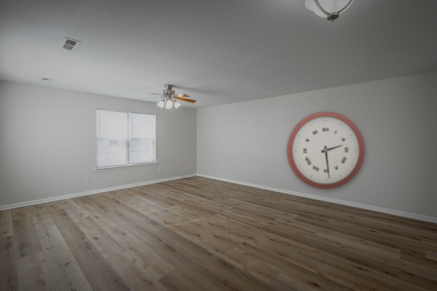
2:29
